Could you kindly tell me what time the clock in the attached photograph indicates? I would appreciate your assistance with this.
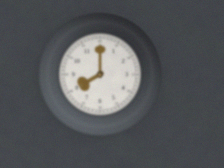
8:00
